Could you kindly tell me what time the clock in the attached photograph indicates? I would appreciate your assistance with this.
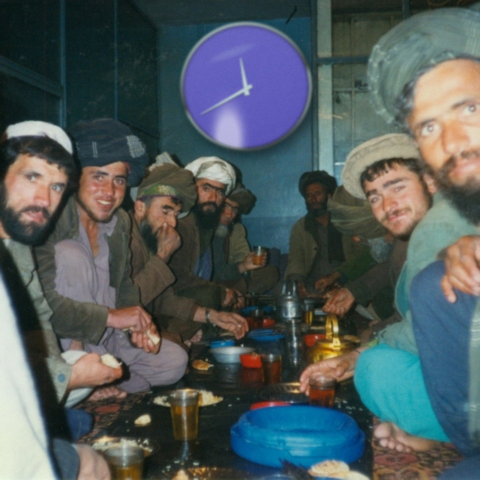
11:40
